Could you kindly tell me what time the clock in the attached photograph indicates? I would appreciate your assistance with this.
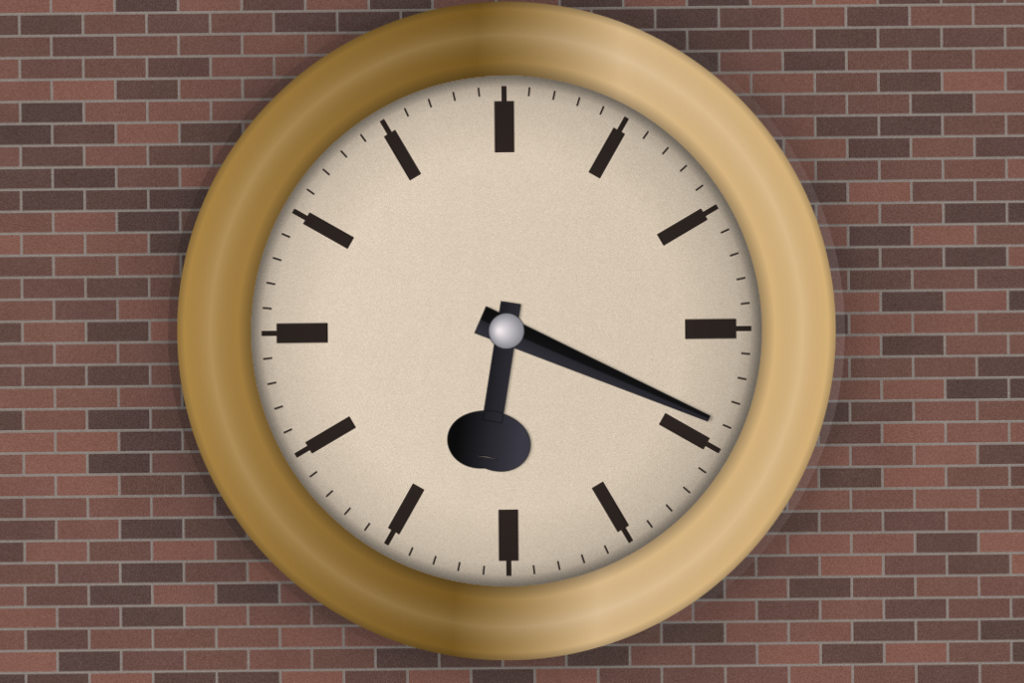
6:19
